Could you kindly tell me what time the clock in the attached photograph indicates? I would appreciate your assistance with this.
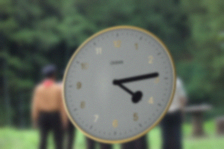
4:14
